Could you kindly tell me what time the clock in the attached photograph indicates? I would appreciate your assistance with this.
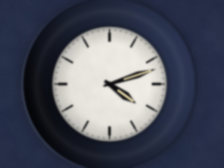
4:12
